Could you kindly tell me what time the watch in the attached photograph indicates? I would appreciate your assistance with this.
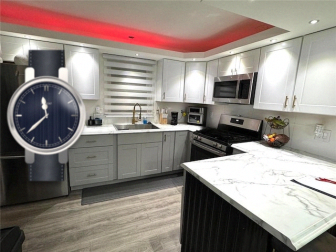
11:38
